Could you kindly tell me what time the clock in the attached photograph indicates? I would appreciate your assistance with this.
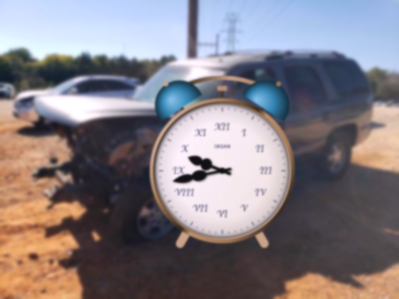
9:43
